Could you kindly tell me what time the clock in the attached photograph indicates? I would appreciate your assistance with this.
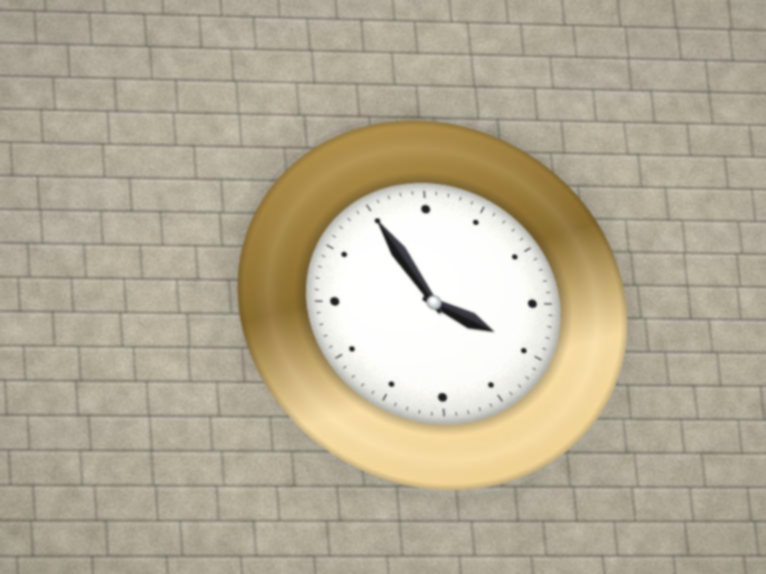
3:55
